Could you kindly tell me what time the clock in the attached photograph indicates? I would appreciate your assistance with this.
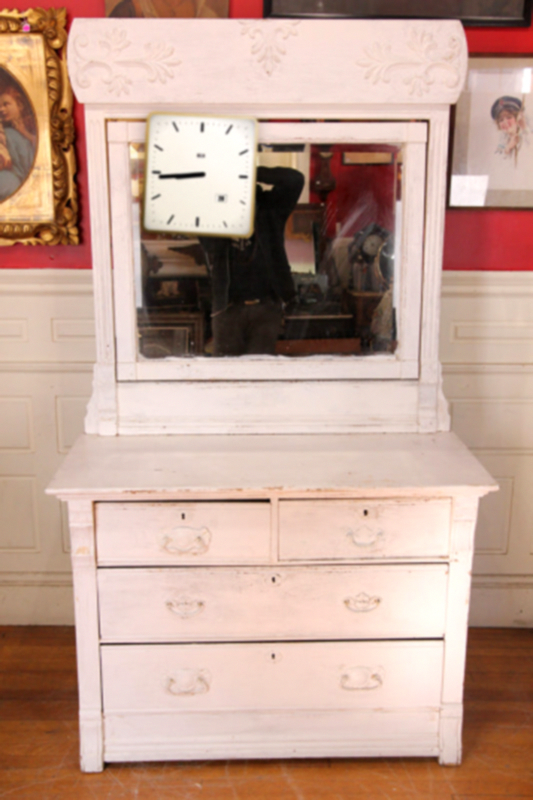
8:44
